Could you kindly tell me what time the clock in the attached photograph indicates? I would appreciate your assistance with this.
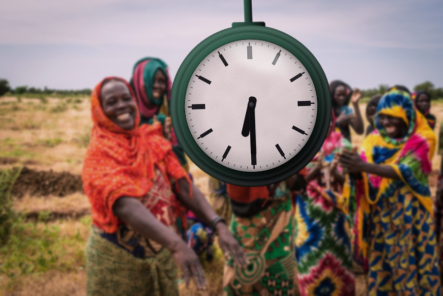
6:30
